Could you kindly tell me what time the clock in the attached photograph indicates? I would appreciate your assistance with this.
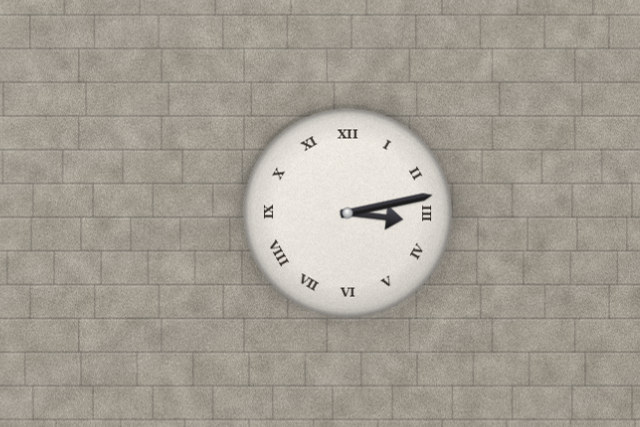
3:13
